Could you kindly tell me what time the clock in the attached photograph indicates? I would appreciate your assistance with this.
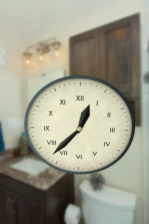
12:37
